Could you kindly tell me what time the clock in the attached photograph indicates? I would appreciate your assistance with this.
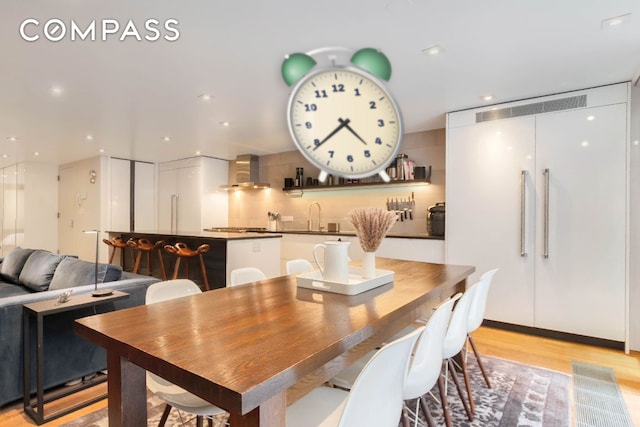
4:39
